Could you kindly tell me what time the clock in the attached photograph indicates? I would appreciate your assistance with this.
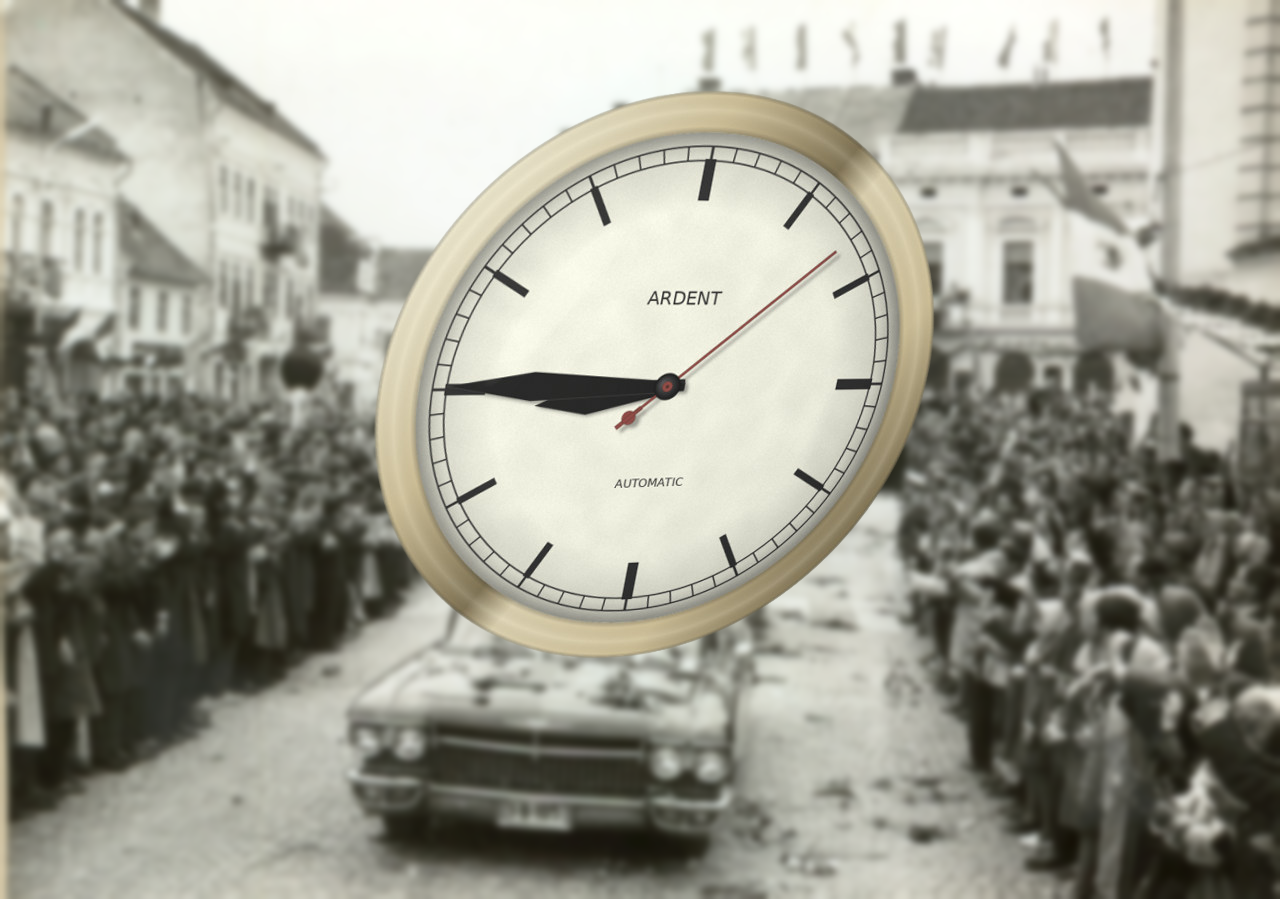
8:45:08
